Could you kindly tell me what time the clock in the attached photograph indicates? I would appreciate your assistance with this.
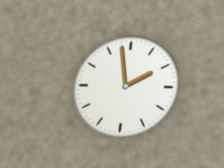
1:58
